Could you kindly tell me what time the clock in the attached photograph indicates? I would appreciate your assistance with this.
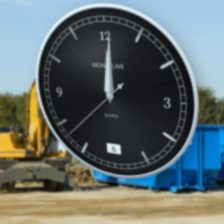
12:00:38
